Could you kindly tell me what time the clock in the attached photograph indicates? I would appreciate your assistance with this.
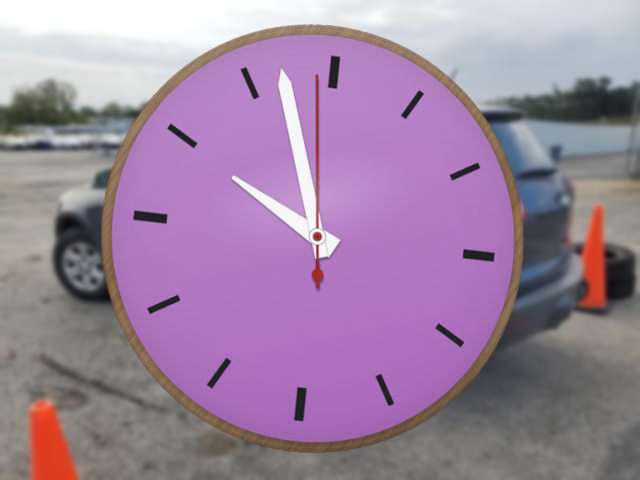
9:56:59
